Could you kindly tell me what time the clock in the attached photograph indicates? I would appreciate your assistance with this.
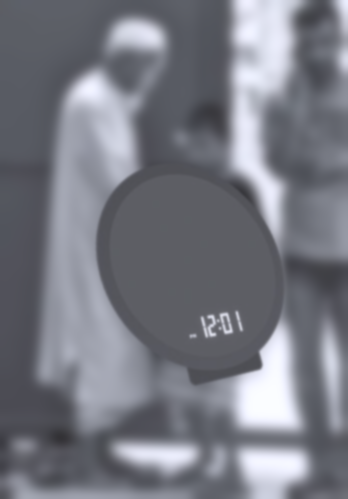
12:01
